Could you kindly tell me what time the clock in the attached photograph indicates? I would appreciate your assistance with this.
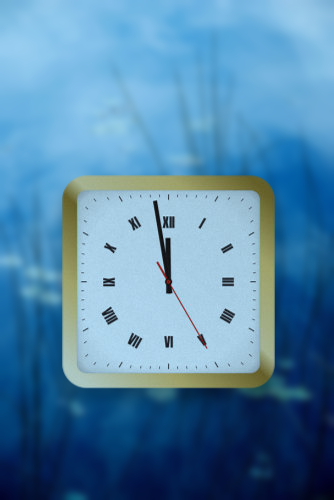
11:58:25
